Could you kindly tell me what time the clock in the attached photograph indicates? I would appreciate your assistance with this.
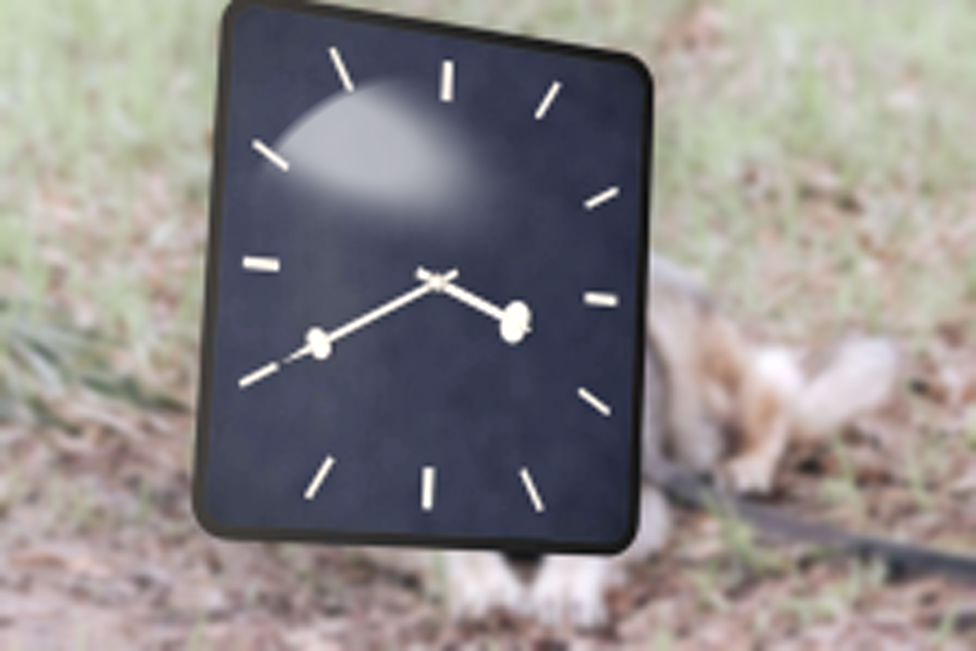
3:40
